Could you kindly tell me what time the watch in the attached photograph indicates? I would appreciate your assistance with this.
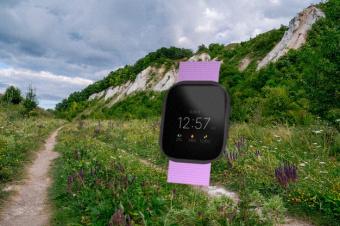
12:57
